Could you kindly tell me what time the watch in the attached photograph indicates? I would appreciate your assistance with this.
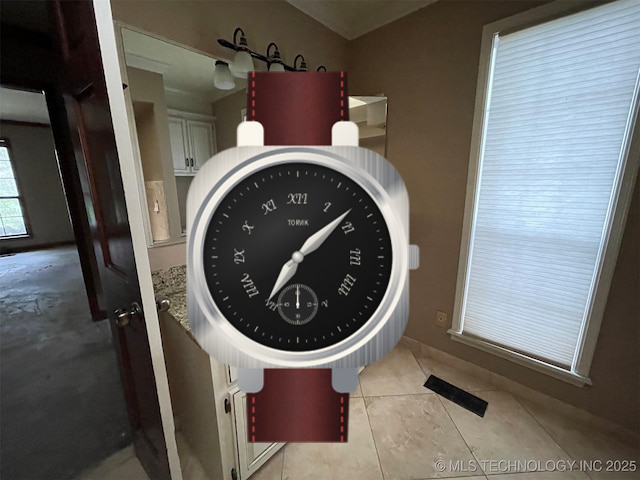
7:08
